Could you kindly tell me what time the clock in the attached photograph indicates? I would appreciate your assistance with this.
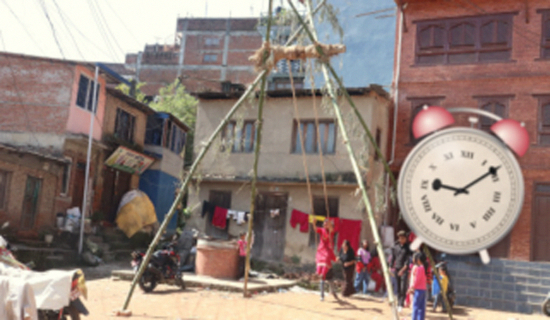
9:08
